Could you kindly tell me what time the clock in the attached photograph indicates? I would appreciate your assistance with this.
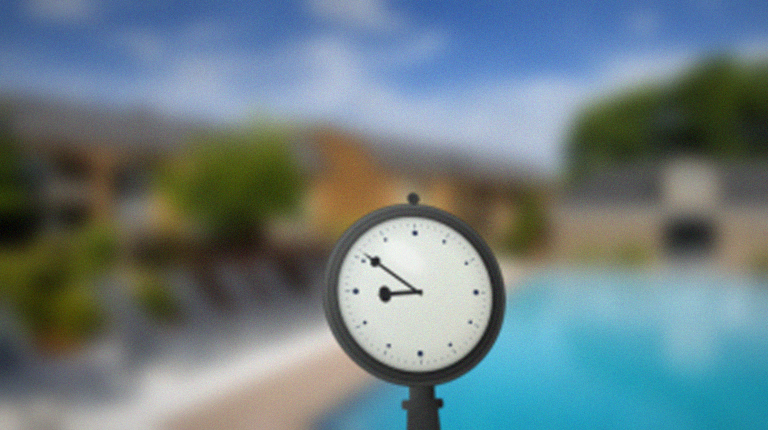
8:51
